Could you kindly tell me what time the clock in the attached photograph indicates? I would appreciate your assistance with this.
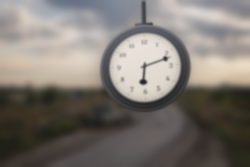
6:12
